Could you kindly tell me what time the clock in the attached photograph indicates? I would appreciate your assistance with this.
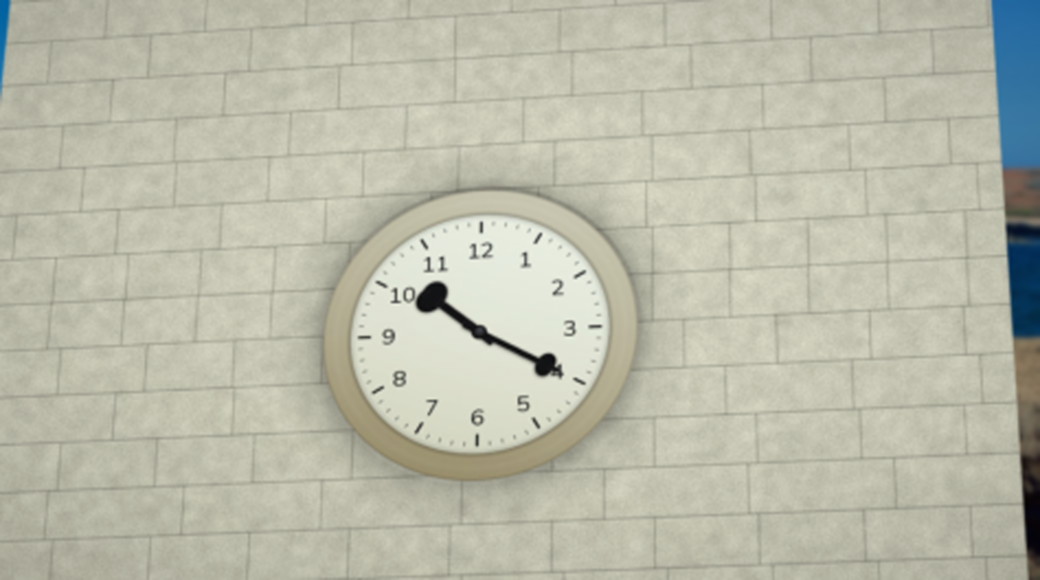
10:20
